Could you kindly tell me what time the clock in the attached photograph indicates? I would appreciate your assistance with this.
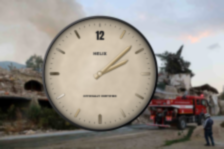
2:08
